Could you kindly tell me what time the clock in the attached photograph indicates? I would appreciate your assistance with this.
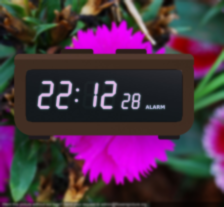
22:12:28
